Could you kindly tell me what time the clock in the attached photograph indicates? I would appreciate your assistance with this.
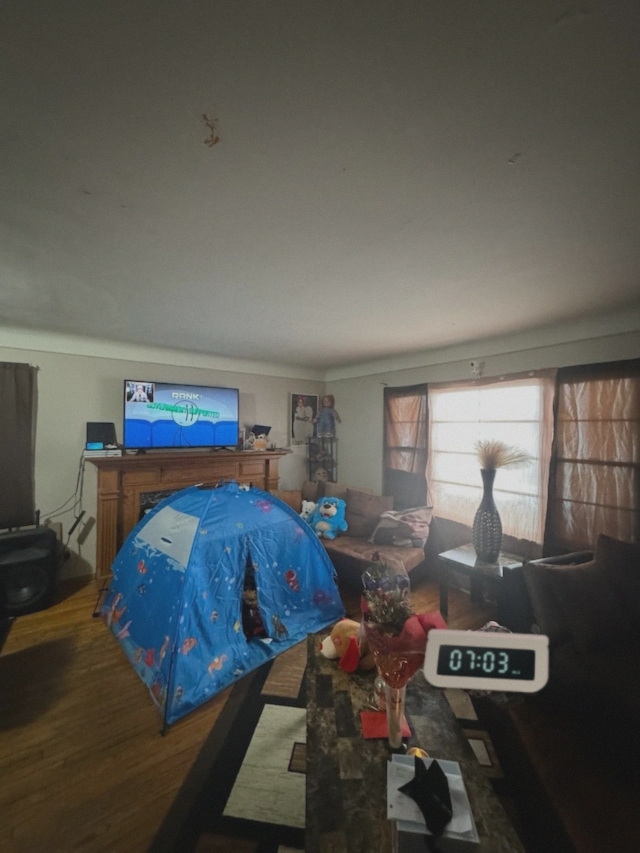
7:03
